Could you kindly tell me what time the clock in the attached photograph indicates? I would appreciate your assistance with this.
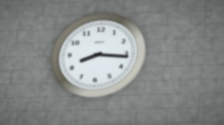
8:16
